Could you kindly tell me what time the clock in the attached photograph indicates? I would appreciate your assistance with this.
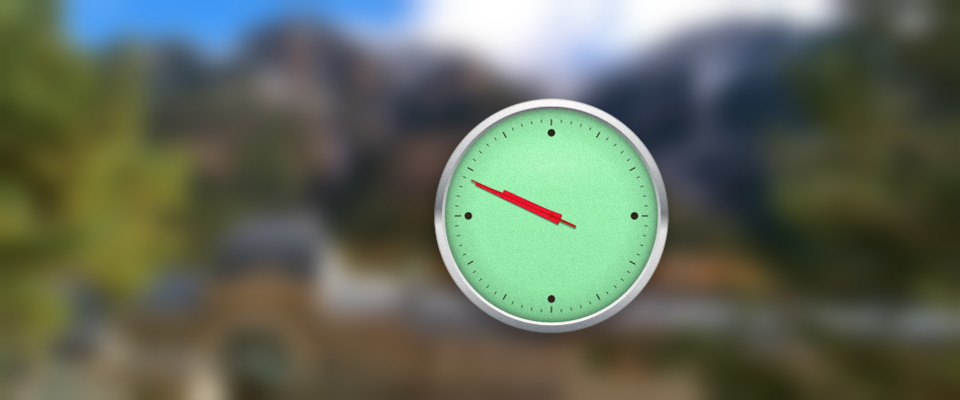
9:48:49
